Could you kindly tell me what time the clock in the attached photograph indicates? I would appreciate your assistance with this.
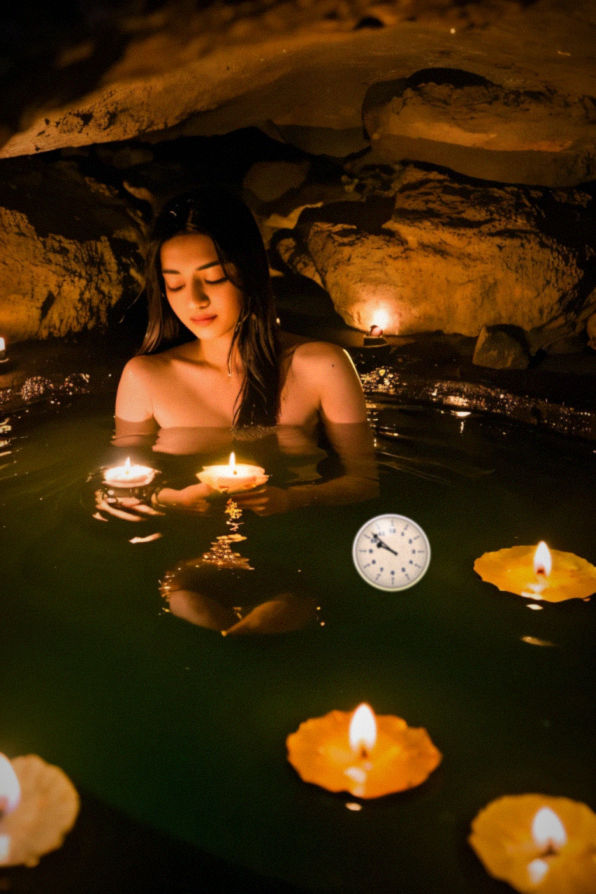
9:52
